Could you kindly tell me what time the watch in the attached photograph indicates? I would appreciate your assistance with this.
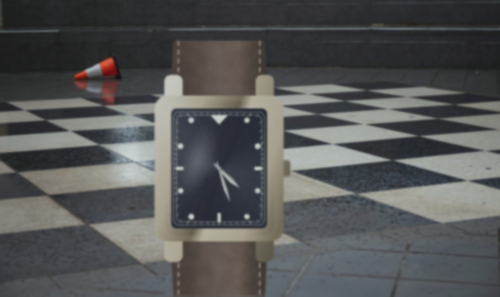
4:27
